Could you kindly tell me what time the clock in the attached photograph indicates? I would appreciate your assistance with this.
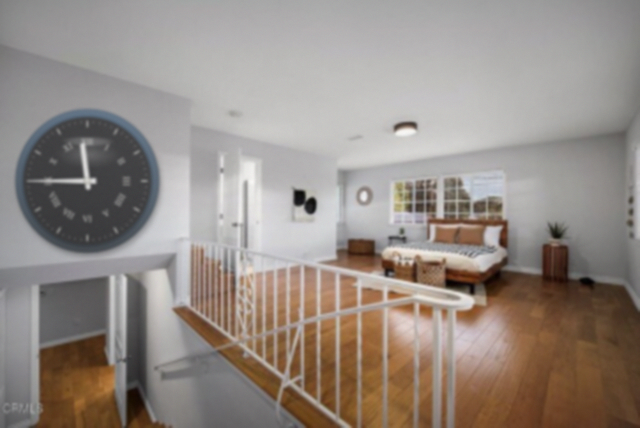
11:45
